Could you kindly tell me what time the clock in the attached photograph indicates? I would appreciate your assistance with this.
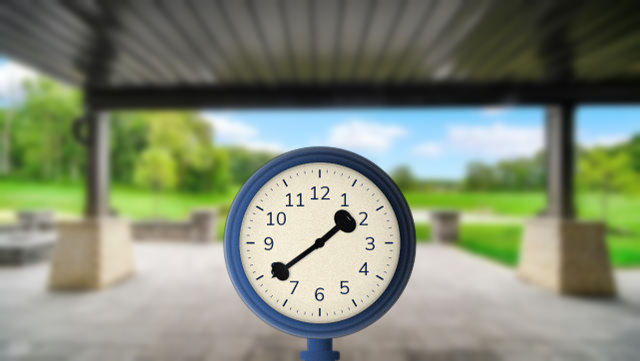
1:39
